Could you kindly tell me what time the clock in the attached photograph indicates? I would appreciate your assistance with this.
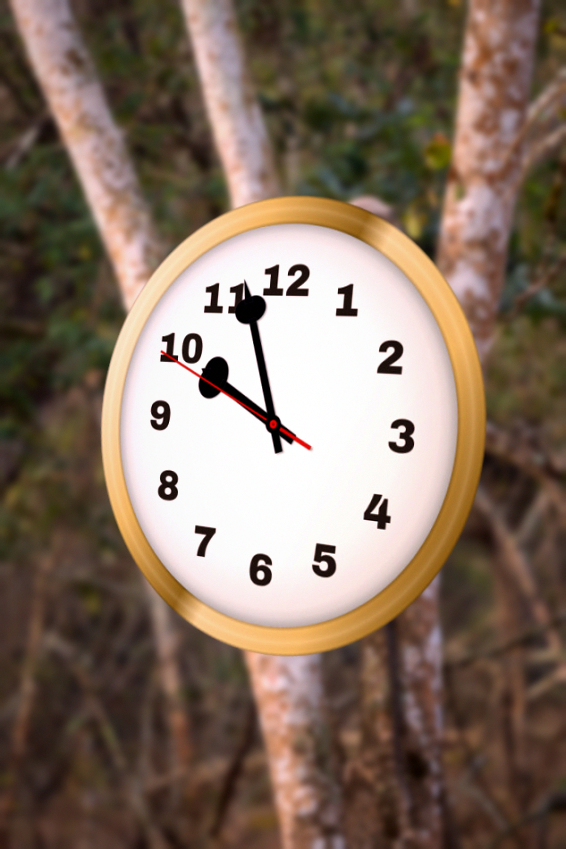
9:56:49
